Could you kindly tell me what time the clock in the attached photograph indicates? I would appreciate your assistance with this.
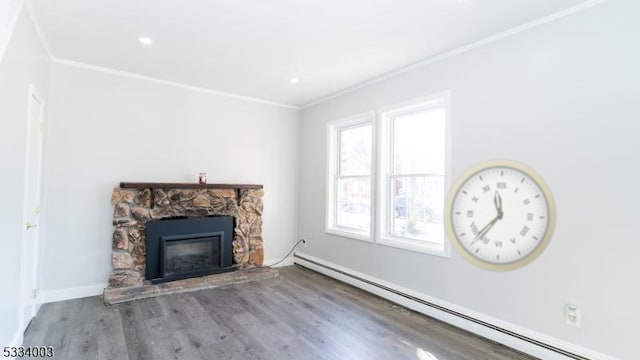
11:37
